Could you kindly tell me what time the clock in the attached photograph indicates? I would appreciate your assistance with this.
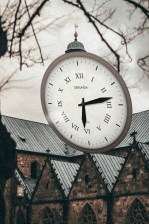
6:13
